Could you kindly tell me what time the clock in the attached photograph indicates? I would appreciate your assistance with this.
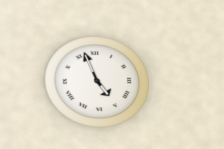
4:57
